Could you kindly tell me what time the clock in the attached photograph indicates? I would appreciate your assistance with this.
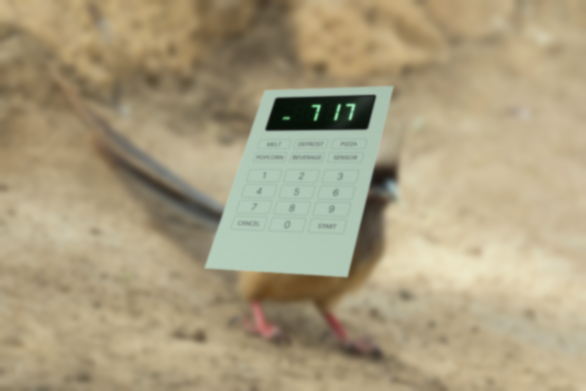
7:17
